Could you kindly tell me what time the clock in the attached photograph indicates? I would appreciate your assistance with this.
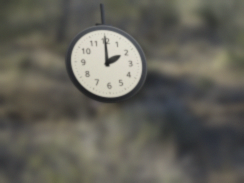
2:00
